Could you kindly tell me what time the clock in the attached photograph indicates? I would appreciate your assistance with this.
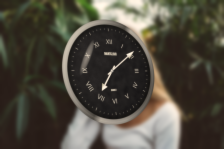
7:09
